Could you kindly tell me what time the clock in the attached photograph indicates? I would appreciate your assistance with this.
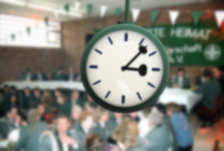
3:07
